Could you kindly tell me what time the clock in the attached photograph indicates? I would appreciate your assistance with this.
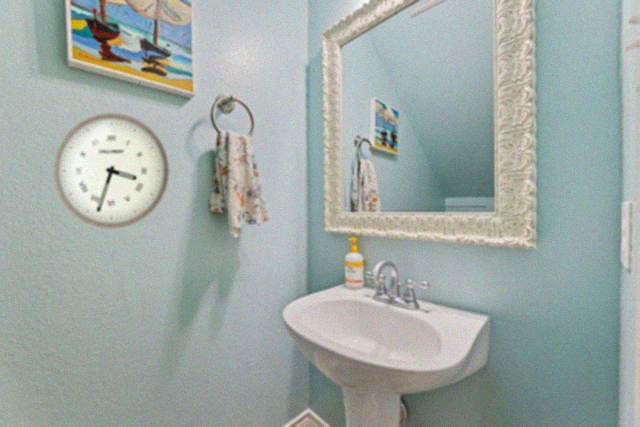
3:33
